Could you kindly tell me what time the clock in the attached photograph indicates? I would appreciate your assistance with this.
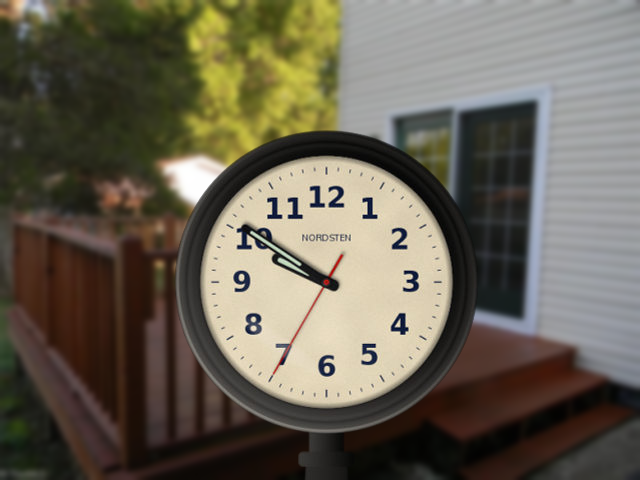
9:50:35
